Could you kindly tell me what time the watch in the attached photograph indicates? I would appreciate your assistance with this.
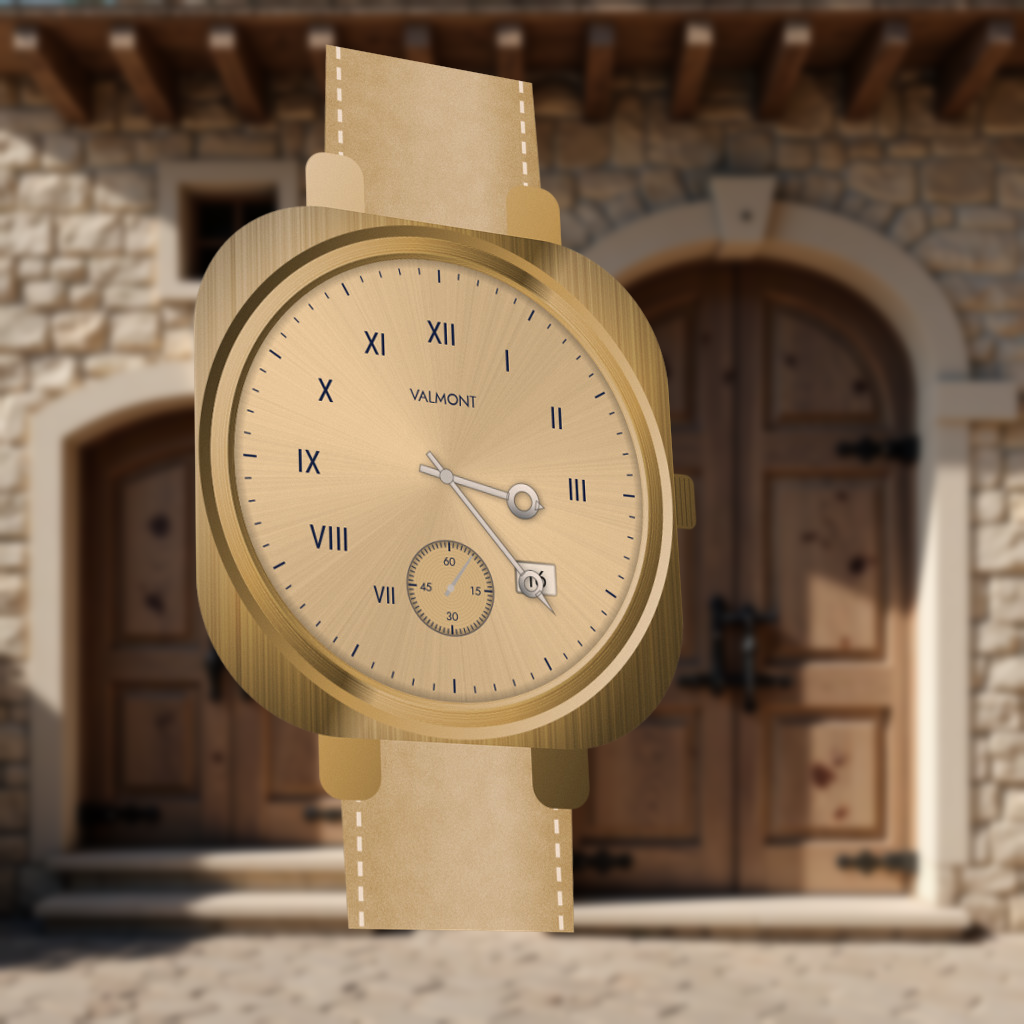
3:23:06
